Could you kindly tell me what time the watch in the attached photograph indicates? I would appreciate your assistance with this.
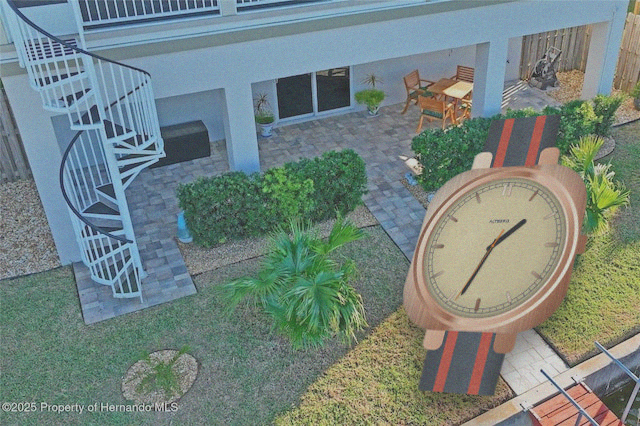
1:33:34
